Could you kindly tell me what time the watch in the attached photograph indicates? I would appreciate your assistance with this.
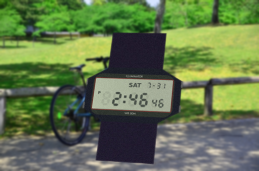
2:46:46
